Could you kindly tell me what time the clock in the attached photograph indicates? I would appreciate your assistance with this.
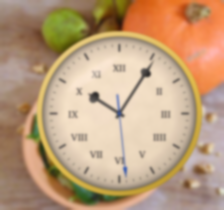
10:05:29
